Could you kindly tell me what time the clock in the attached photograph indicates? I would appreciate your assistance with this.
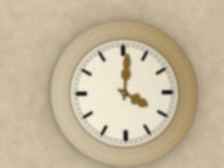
4:01
